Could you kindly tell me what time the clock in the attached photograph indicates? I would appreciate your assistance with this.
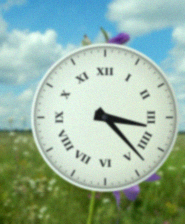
3:23
